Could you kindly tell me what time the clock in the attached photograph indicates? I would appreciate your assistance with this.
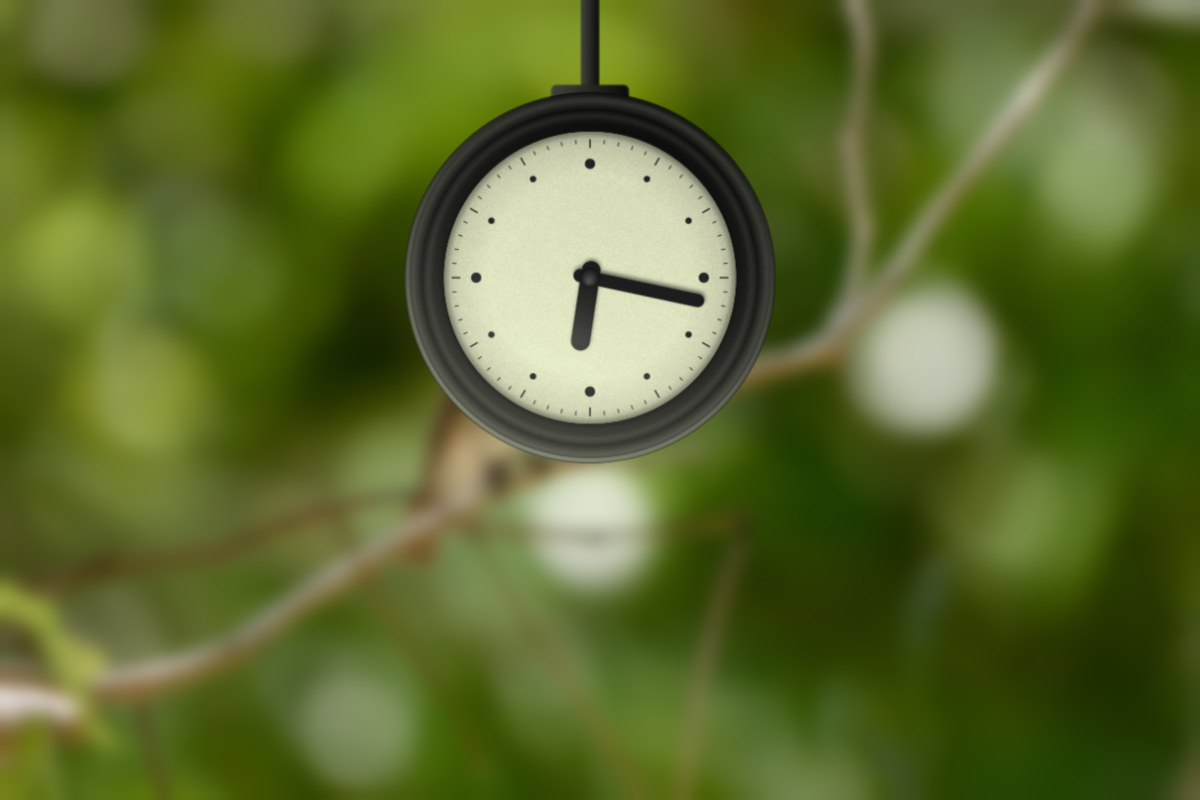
6:17
